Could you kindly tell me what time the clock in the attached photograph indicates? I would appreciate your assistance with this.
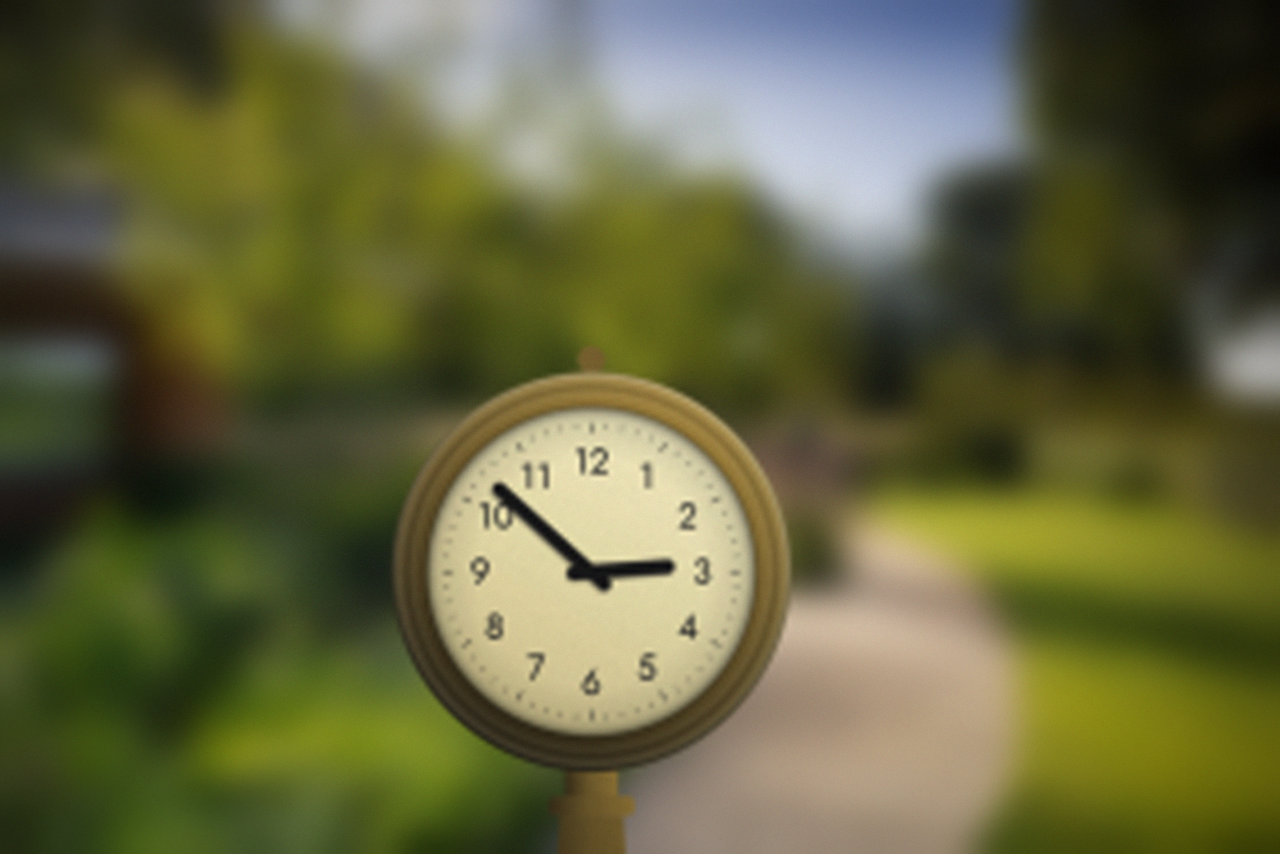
2:52
